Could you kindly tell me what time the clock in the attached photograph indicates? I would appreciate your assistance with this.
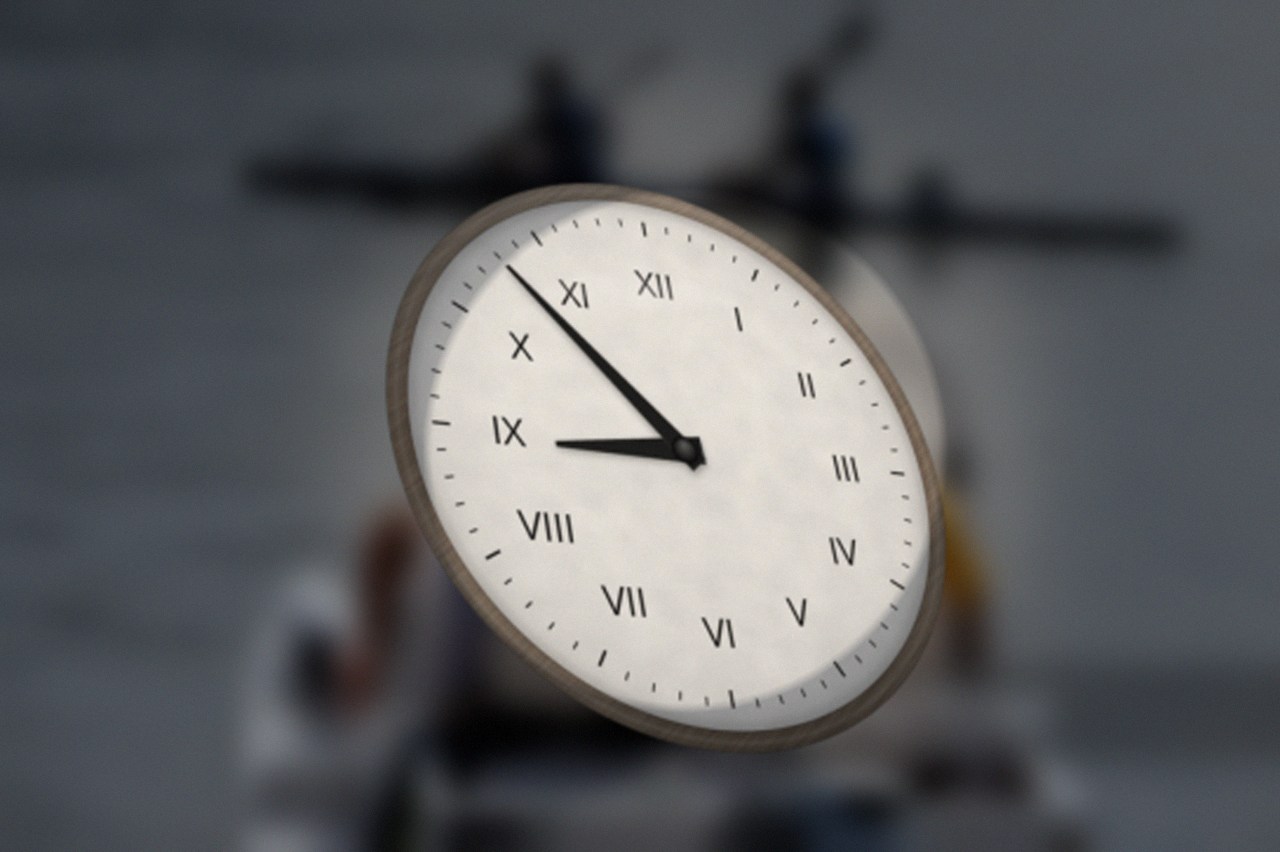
8:53
